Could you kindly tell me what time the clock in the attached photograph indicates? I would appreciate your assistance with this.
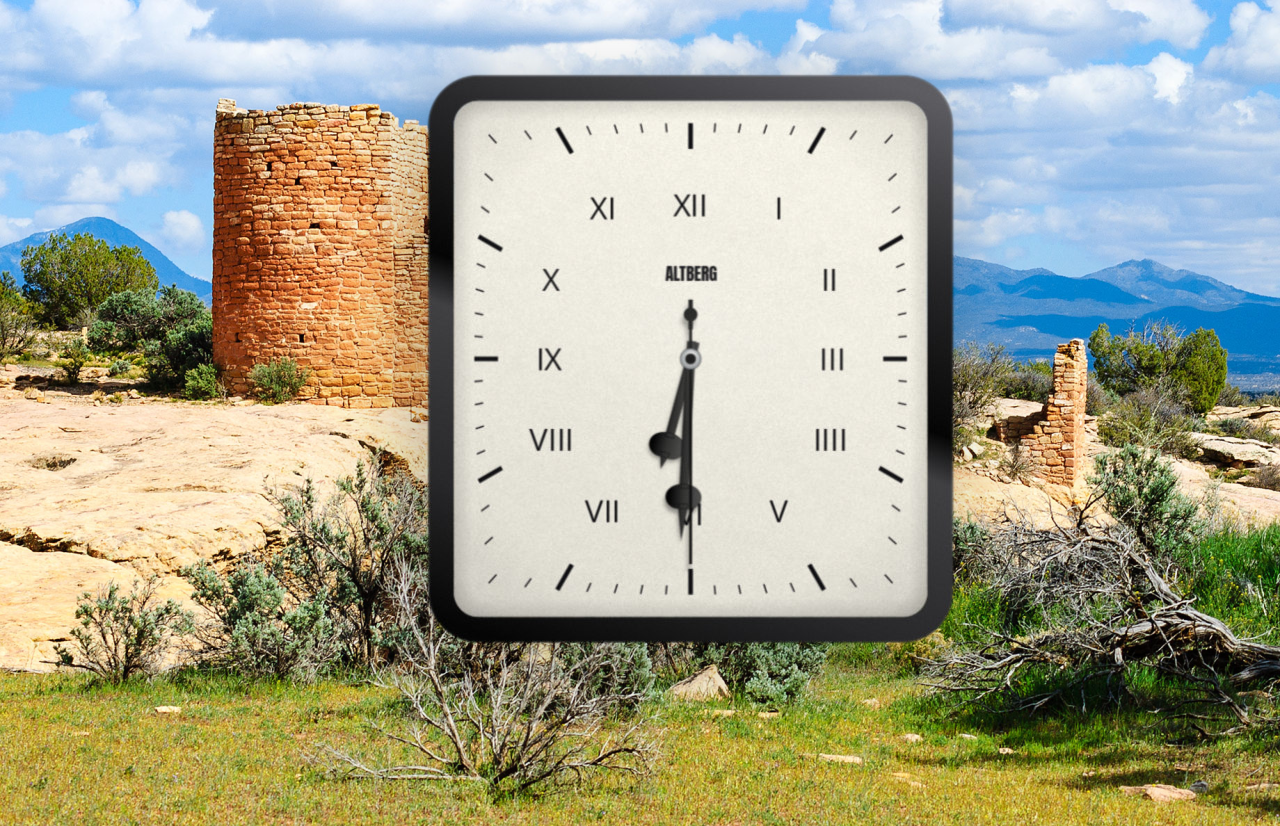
6:30:30
